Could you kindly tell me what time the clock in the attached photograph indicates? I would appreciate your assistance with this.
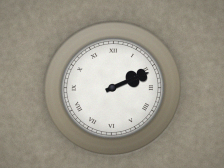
2:11
